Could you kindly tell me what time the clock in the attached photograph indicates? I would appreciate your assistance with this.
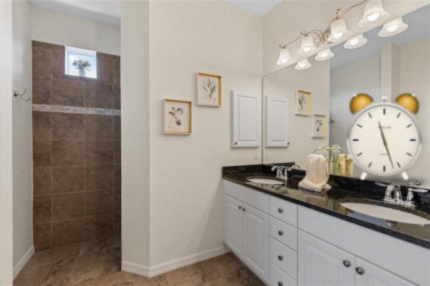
11:27
